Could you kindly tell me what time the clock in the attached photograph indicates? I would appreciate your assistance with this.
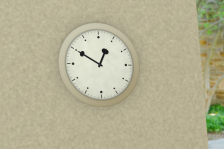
12:50
